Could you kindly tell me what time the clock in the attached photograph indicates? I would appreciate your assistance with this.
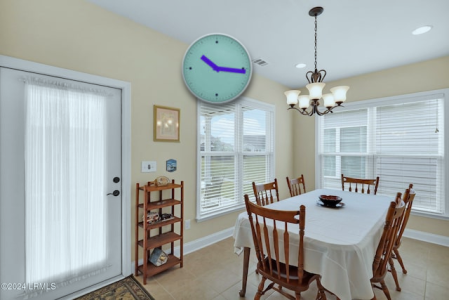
10:16
